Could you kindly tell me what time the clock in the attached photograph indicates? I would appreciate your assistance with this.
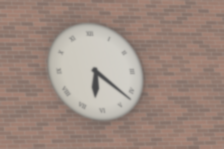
6:22
